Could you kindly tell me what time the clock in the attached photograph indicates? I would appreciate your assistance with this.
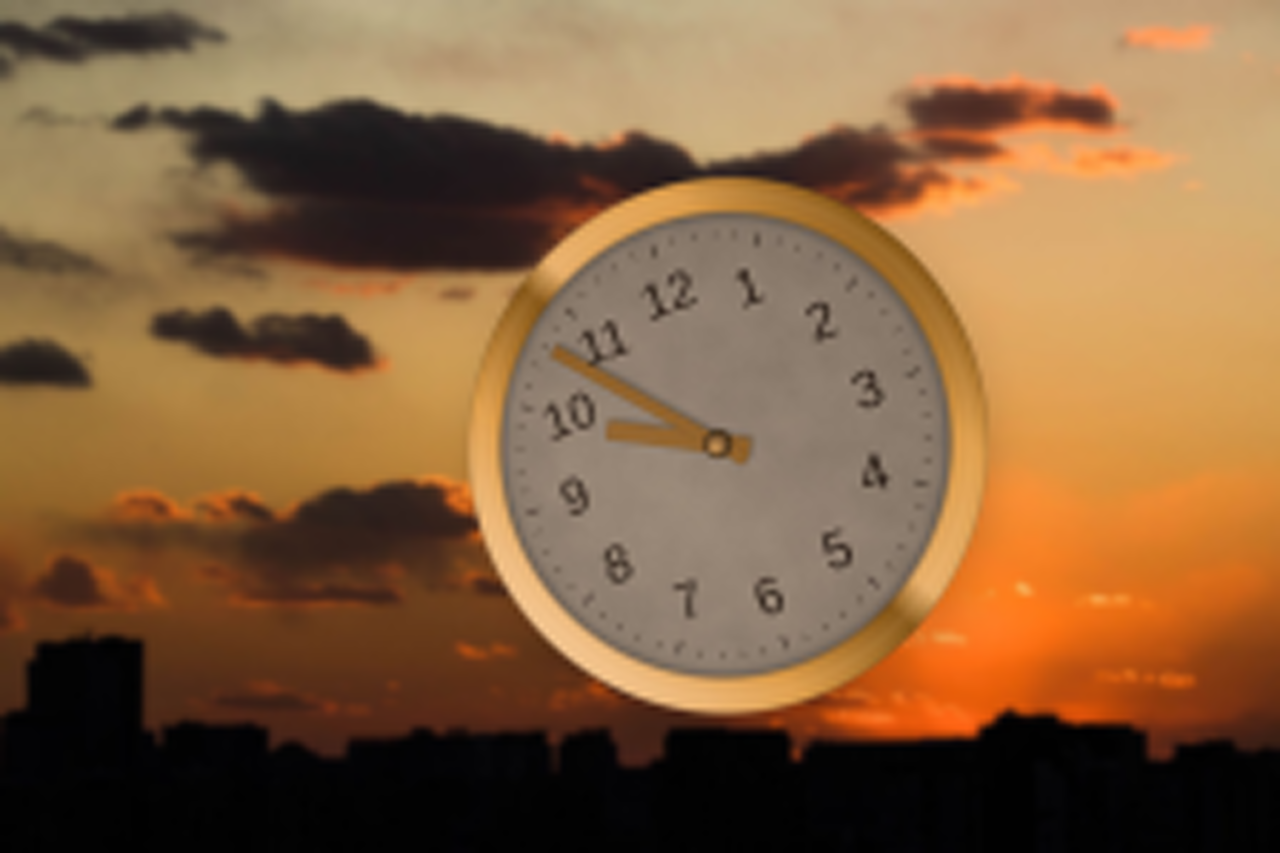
9:53
